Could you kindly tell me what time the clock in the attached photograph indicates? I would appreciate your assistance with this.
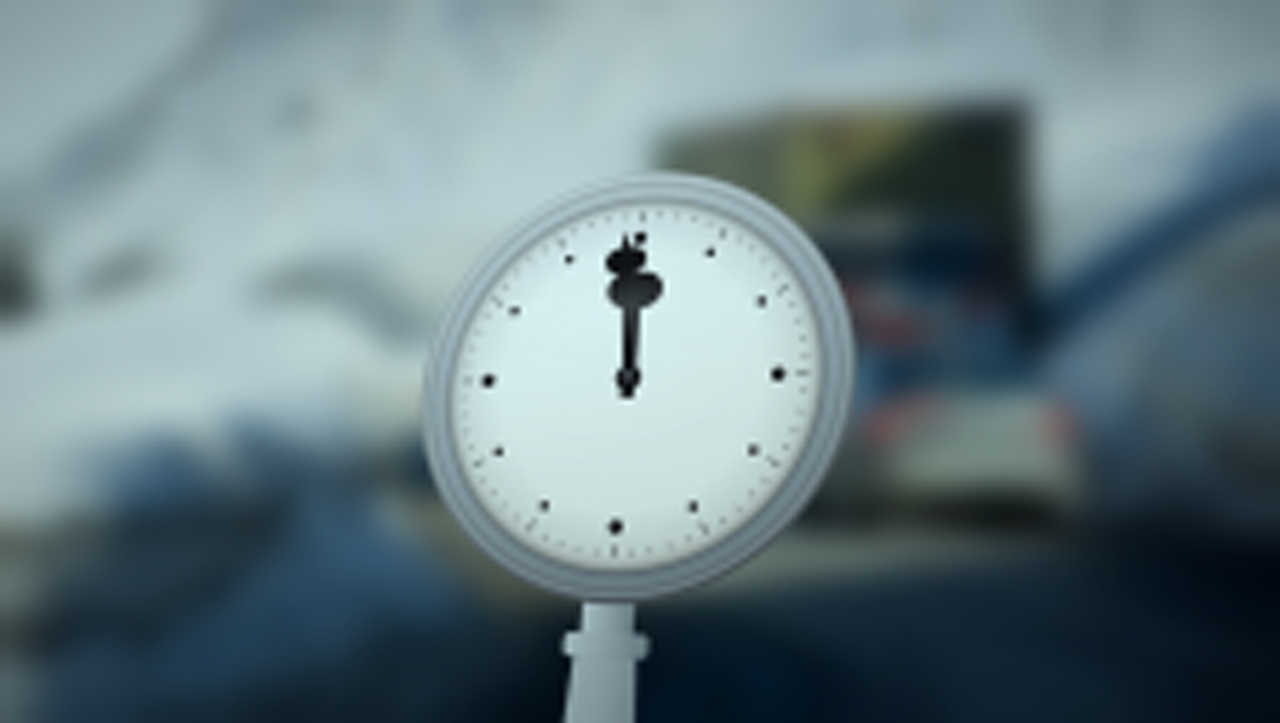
11:59
